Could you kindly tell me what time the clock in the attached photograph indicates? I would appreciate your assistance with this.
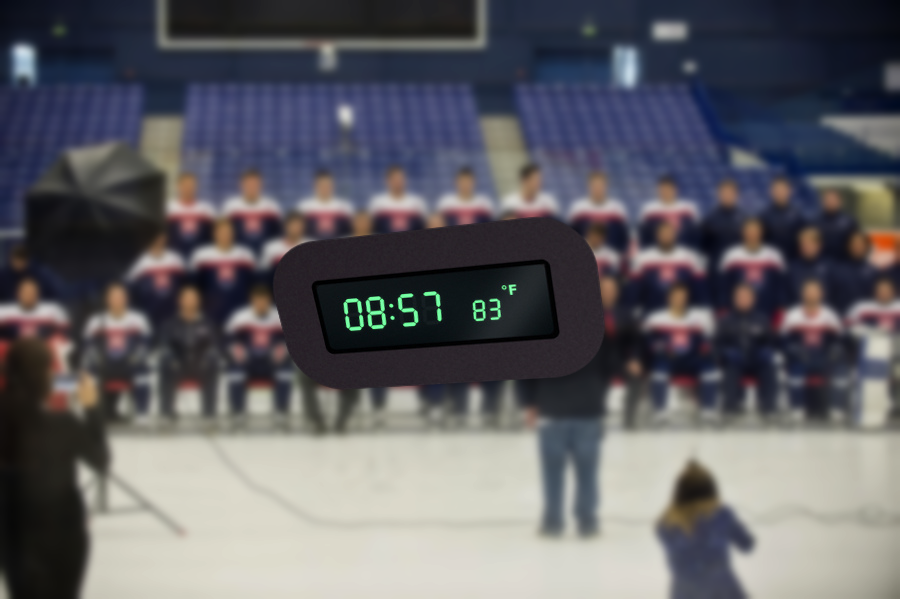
8:57
